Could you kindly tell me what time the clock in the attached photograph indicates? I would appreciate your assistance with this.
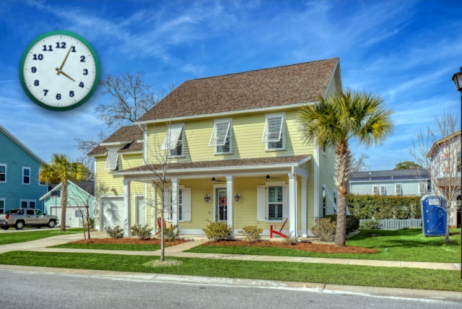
4:04
